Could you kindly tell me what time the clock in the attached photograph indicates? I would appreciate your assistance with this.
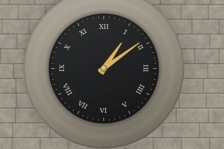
1:09
